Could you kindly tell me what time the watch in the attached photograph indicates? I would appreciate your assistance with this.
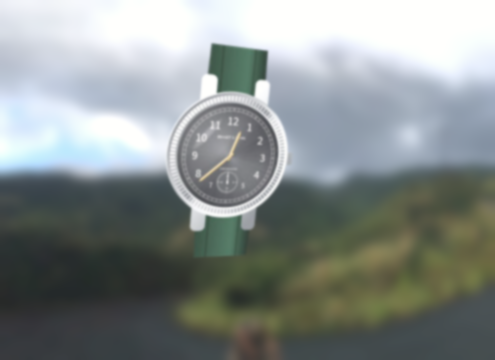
12:38
